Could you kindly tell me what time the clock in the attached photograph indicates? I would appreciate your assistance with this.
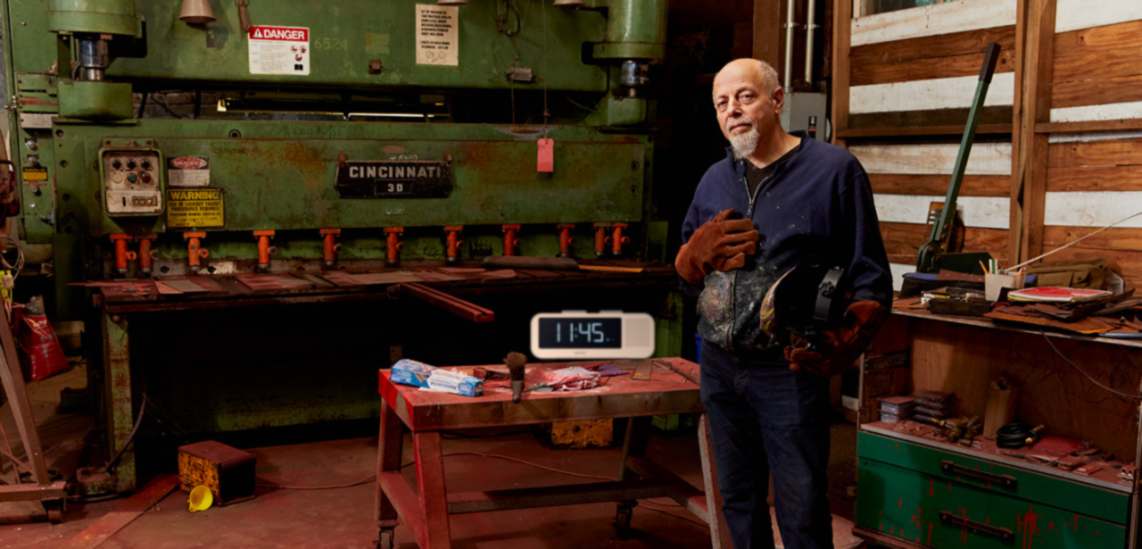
11:45
